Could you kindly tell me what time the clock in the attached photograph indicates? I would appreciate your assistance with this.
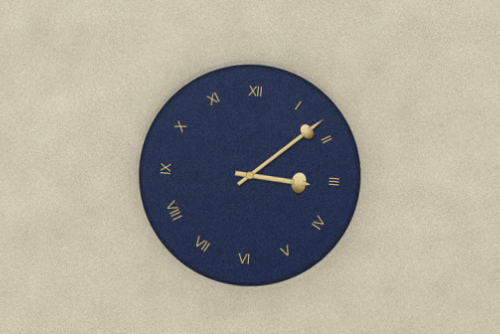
3:08
